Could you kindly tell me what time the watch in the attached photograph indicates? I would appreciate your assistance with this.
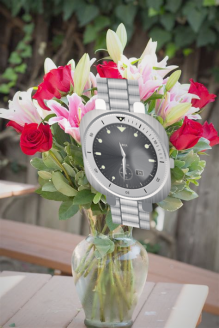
11:31
